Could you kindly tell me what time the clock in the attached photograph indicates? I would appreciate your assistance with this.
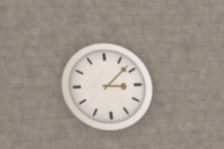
3:08
